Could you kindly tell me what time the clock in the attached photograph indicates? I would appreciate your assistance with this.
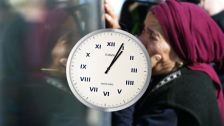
1:04
